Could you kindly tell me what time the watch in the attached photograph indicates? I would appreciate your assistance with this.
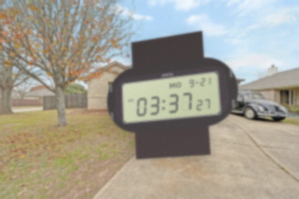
3:37
